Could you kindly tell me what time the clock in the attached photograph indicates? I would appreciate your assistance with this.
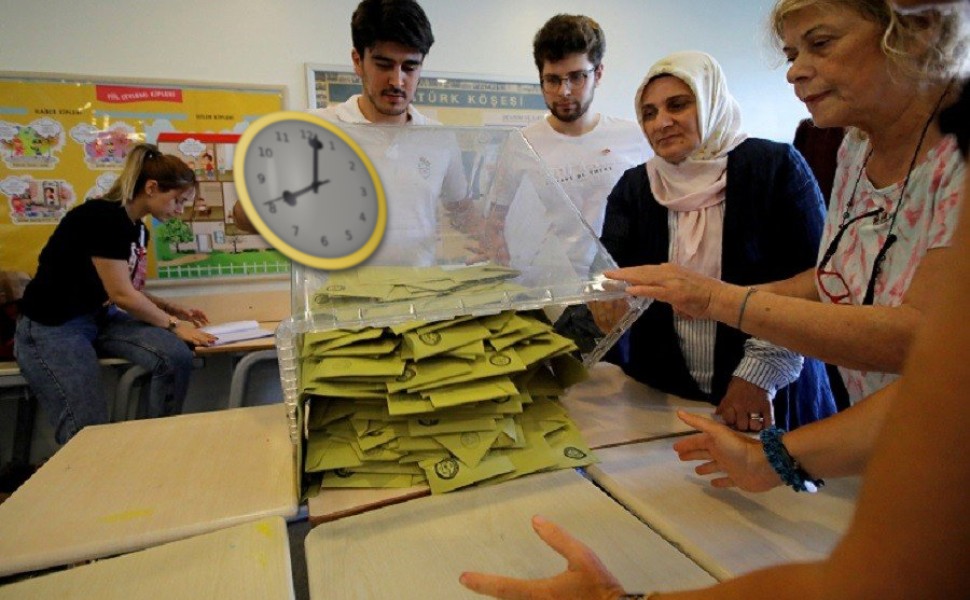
8:01:41
